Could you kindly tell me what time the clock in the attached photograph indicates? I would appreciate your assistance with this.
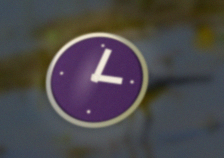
3:02
